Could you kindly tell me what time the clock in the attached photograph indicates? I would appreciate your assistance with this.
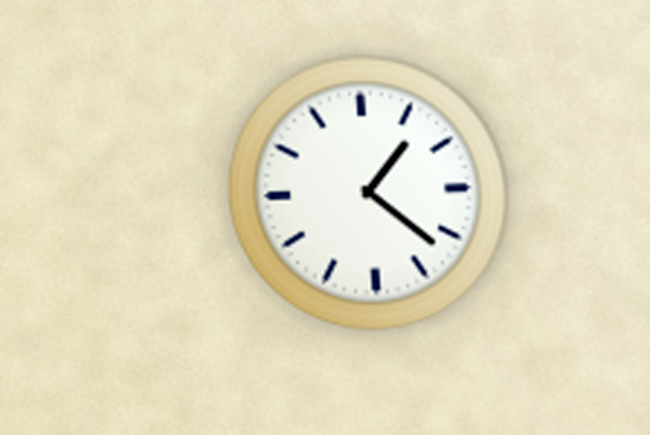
1:22
